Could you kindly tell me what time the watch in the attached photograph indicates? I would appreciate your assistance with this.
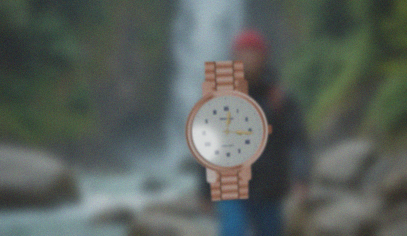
12:16
